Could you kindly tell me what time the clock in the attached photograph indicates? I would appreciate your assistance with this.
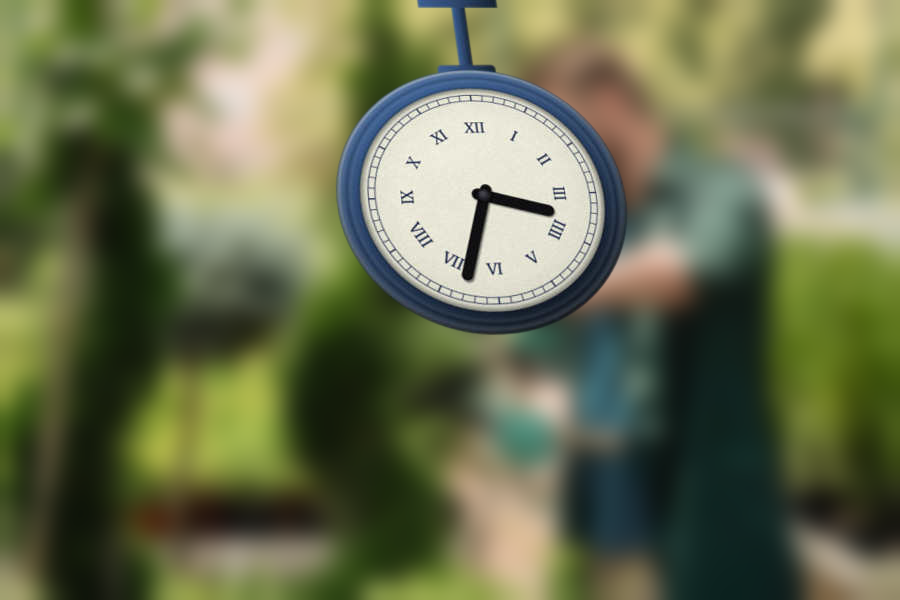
3:33
